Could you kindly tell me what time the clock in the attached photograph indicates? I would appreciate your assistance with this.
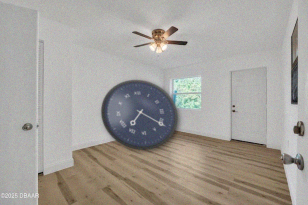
7:21
